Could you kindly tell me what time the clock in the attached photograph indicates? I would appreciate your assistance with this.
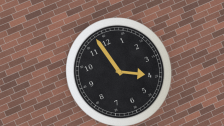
3:58
